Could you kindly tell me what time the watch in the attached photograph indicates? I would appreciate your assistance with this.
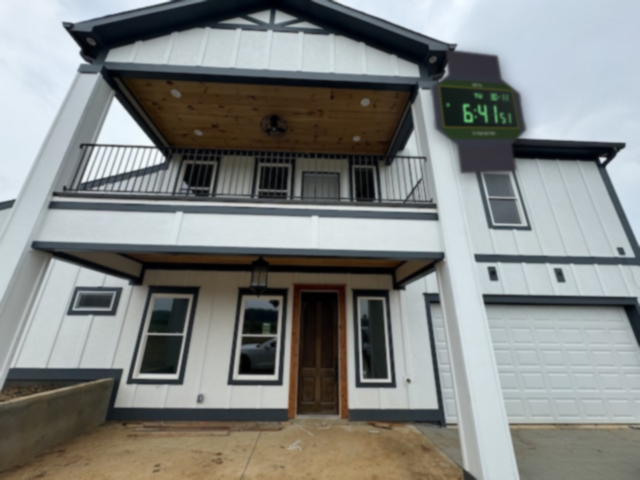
6:41
